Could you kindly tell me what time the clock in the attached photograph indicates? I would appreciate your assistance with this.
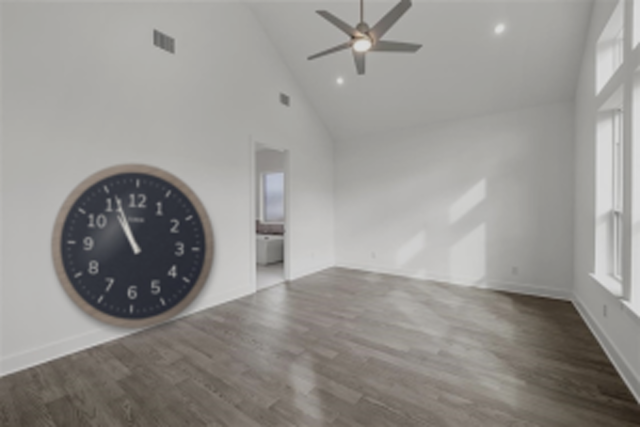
10:56
